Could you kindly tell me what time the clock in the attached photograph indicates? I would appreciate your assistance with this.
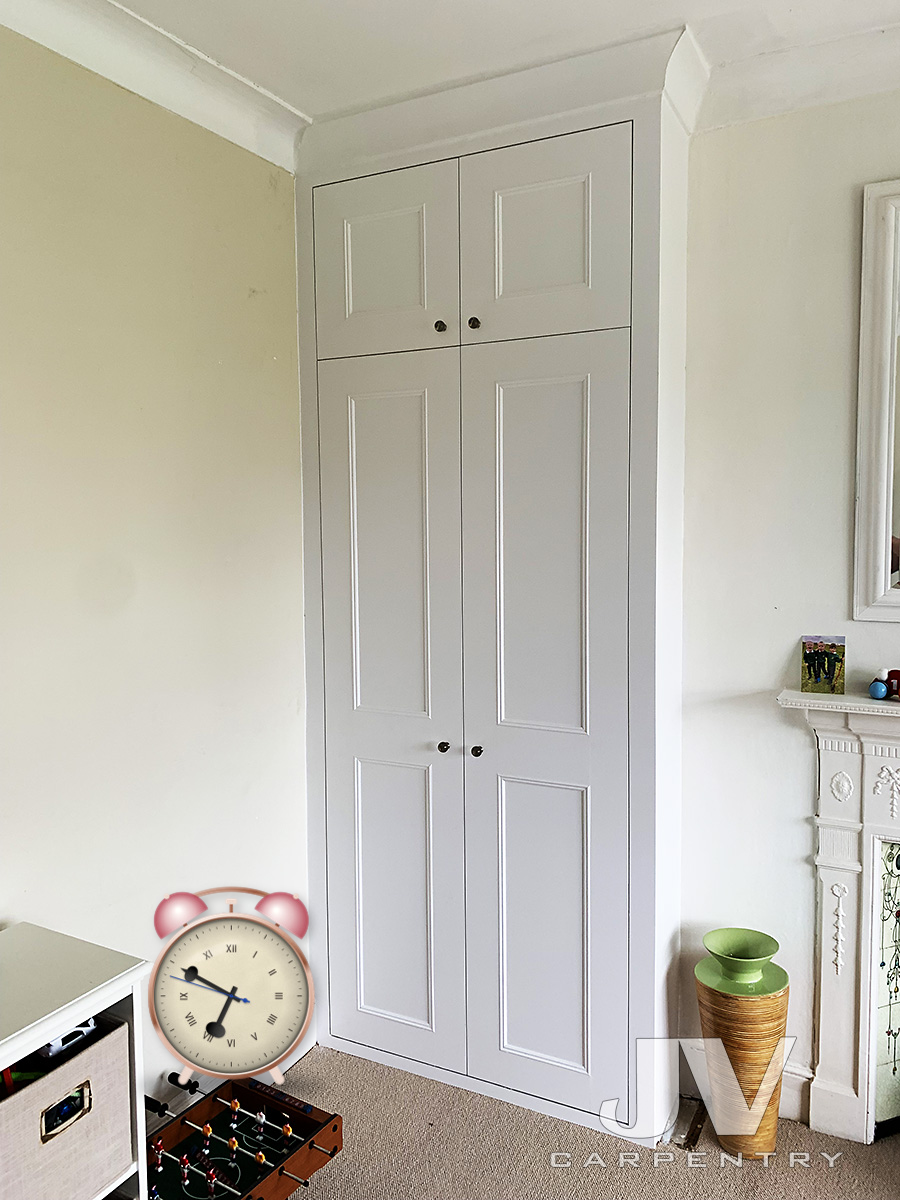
6:49:48
